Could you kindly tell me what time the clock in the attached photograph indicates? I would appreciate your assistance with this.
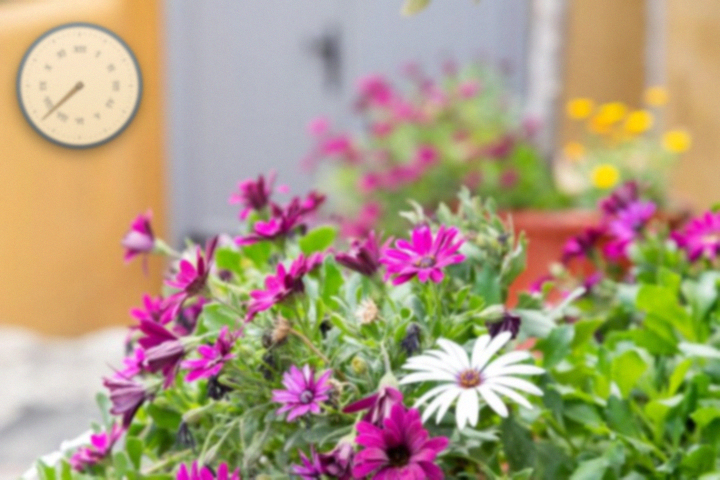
7:38
